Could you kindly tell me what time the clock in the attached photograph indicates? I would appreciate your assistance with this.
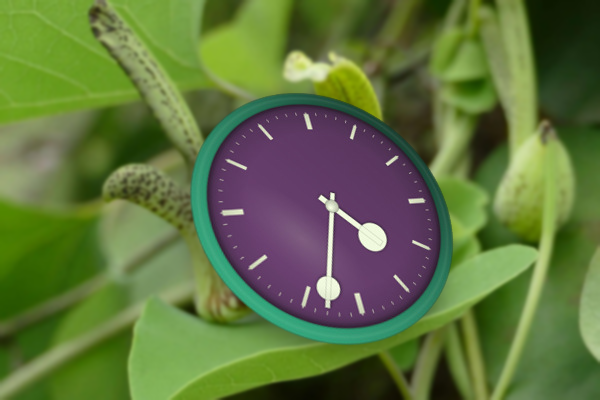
4:33
